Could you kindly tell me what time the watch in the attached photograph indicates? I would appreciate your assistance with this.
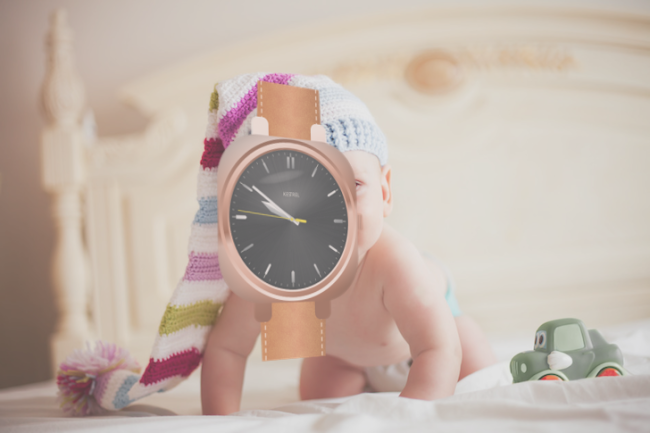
9:50:46
